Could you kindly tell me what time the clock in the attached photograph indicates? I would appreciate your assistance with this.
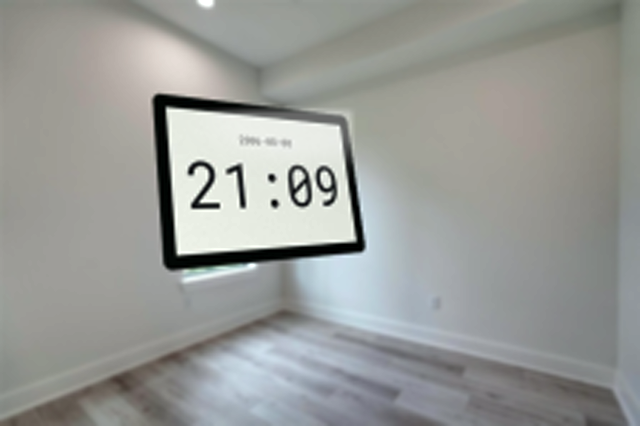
21:09
